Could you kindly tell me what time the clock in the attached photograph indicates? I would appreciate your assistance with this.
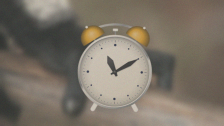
11:10
